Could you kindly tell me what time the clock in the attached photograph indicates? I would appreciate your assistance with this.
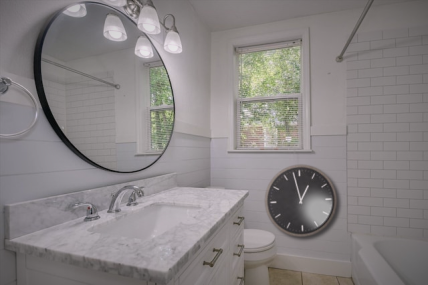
12:58
